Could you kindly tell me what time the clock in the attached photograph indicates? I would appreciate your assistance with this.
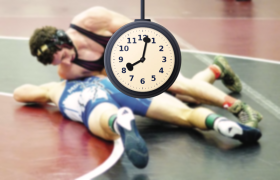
8:02
